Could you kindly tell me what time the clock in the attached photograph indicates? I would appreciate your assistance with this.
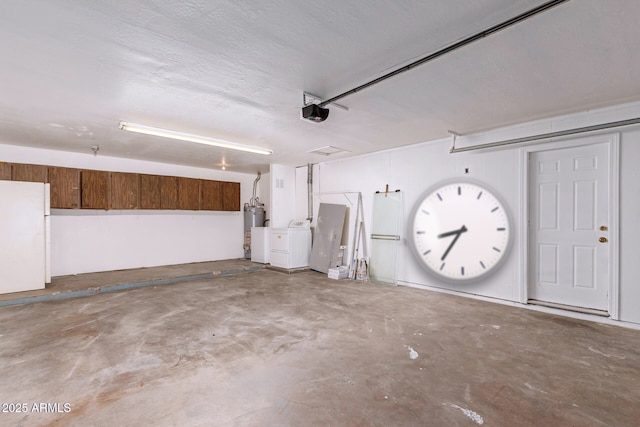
8:36
